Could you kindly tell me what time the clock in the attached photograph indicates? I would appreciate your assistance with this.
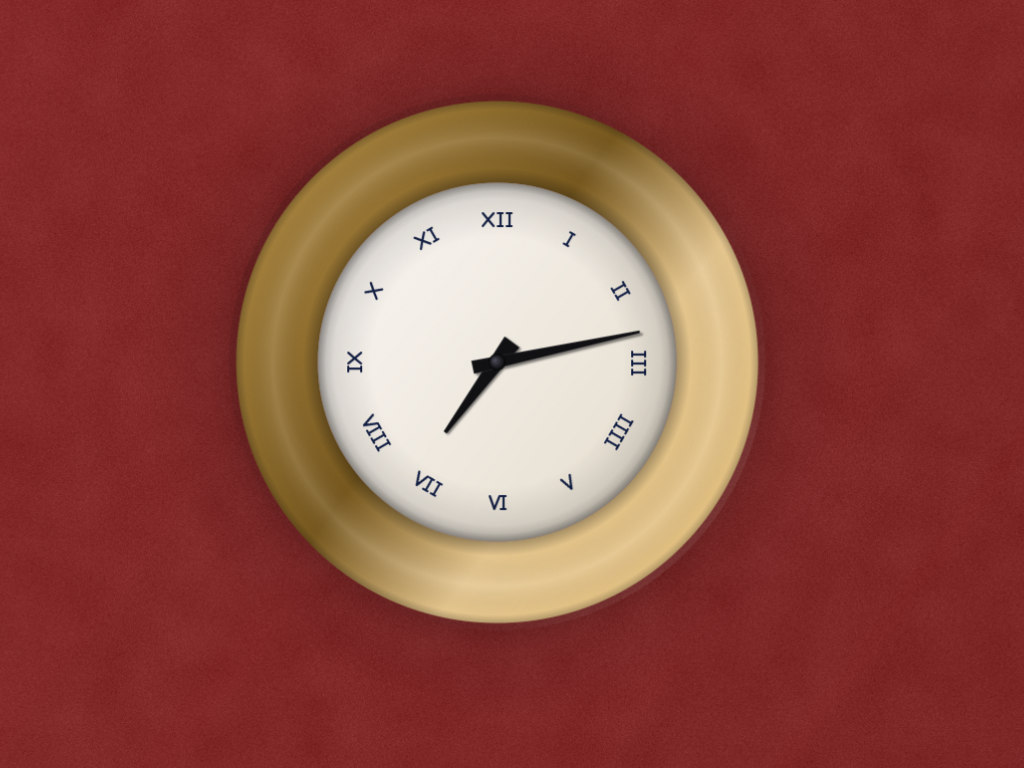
7:13
